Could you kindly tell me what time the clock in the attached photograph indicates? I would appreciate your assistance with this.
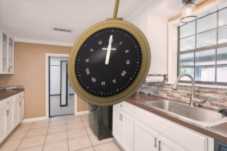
12:00
